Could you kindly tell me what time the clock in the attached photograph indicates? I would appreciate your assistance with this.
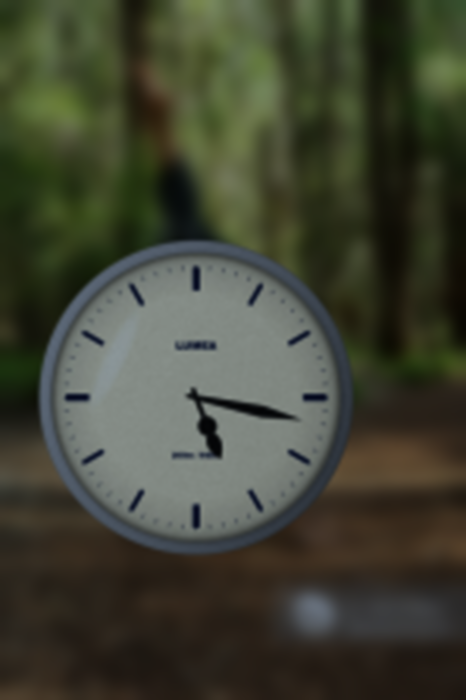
5:17
